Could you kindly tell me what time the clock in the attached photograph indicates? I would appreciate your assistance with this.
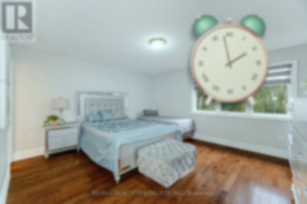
1:58
